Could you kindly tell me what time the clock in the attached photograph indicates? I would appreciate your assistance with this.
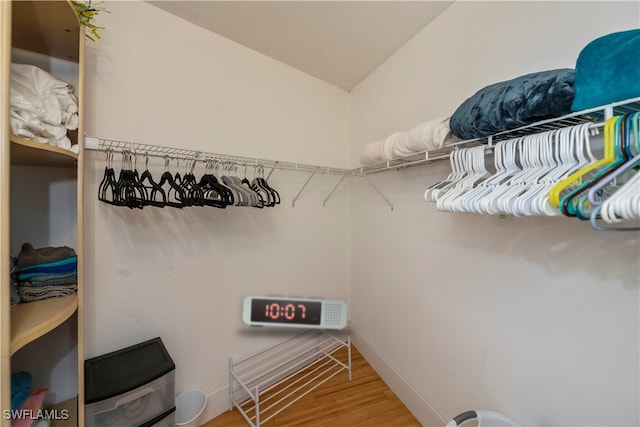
10:07
